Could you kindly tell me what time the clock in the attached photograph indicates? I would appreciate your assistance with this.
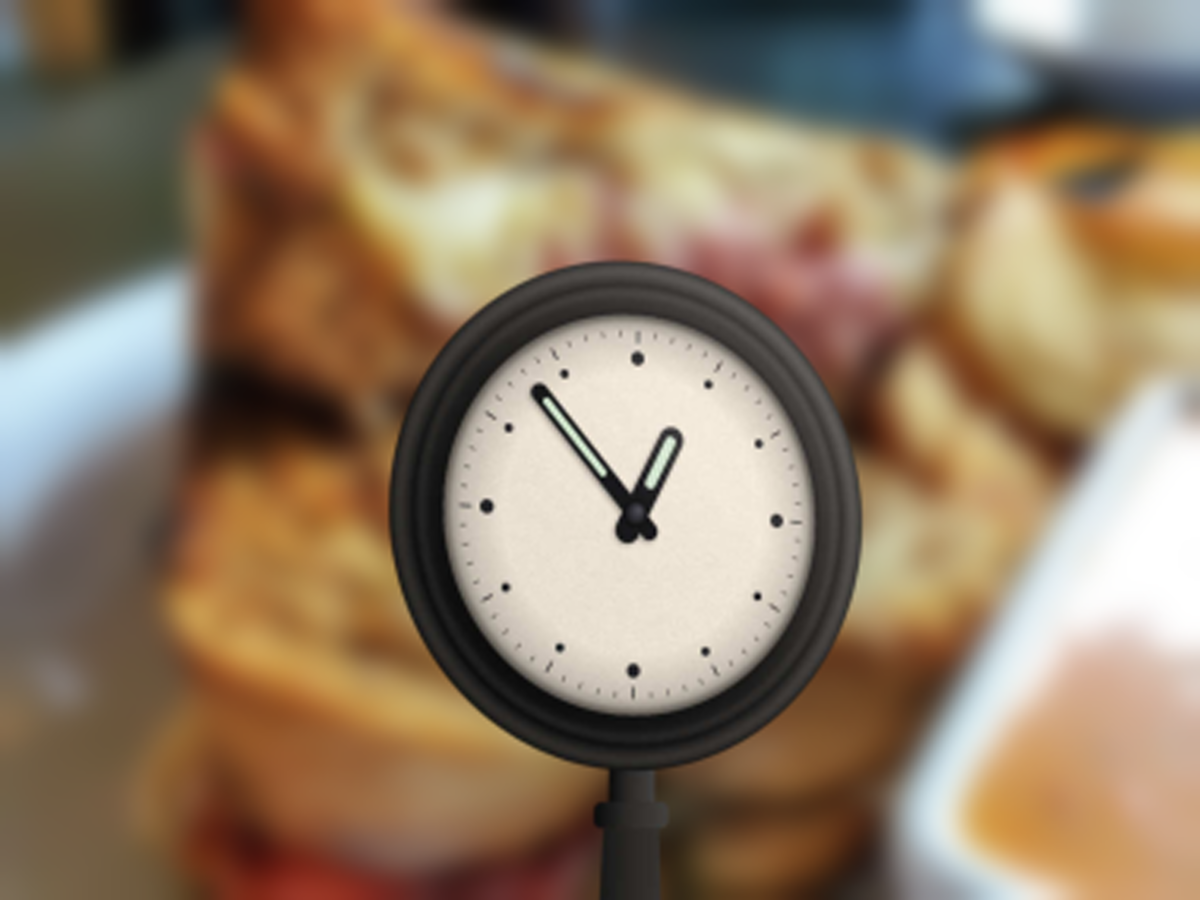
12:53
